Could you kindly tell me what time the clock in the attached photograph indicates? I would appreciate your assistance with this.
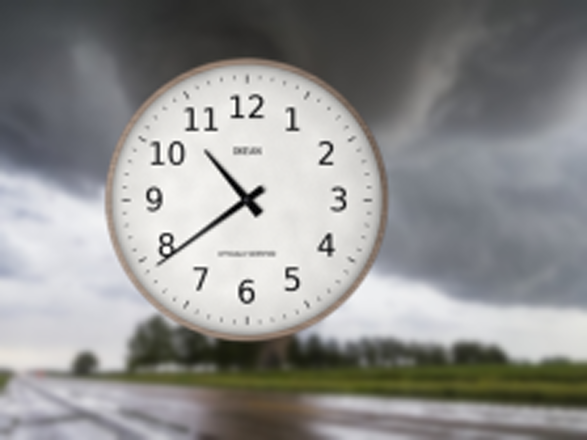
10:39
